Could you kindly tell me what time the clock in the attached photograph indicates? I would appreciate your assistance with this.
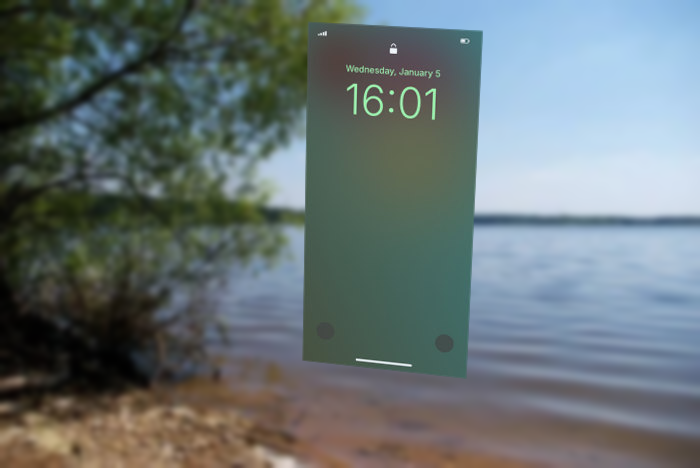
16:01
